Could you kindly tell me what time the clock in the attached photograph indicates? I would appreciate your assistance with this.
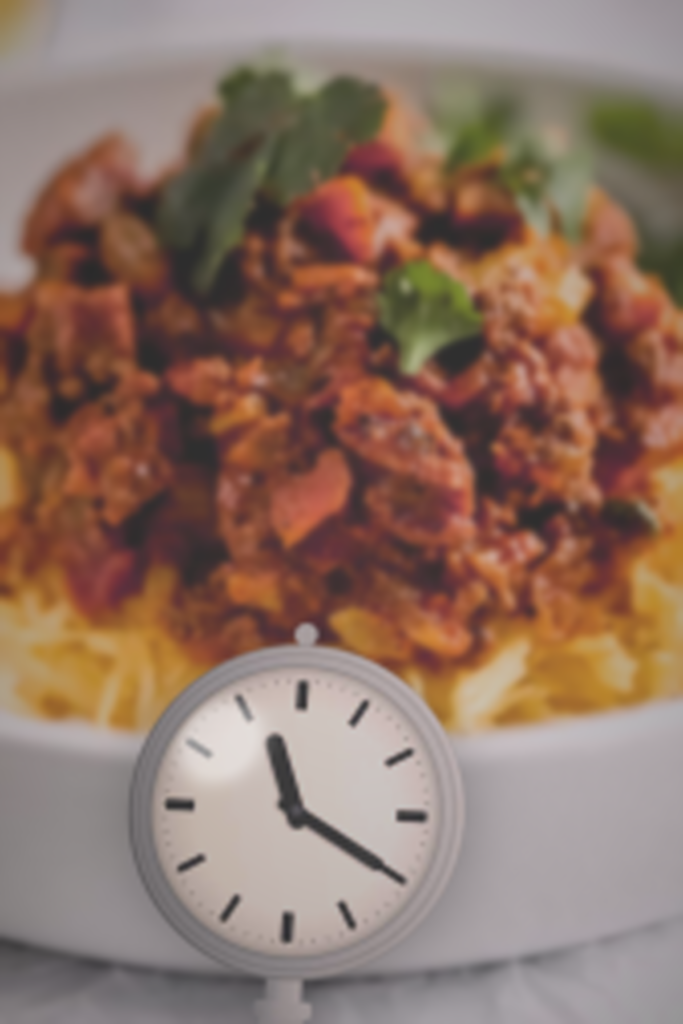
11:20
